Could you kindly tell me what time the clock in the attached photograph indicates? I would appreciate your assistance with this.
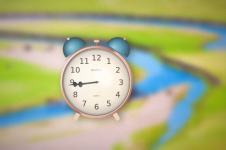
8:44
